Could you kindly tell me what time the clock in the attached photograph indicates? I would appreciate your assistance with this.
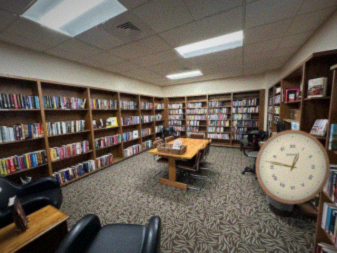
12:47
